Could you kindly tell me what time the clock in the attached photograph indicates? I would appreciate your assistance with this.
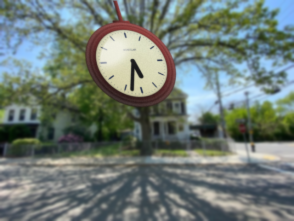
5:33
